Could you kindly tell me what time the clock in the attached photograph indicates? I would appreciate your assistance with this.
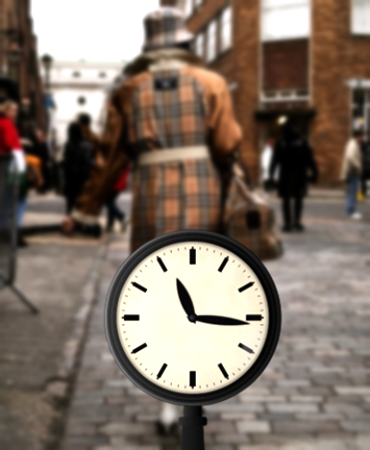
11:16
